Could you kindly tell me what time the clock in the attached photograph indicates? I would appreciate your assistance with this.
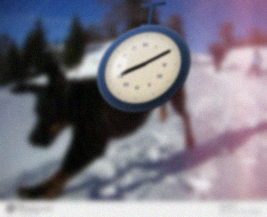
8:10
